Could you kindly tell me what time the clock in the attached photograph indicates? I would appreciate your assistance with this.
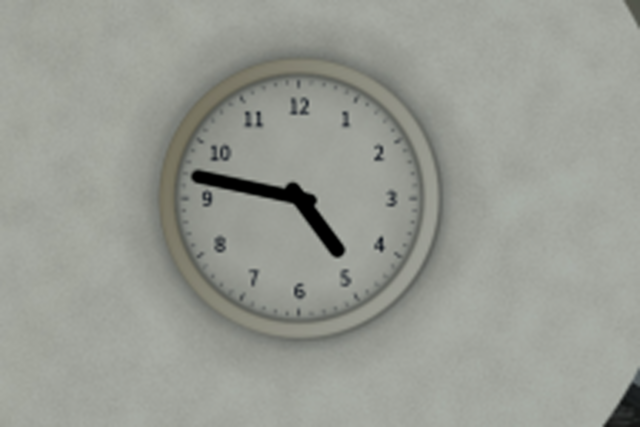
4:47
